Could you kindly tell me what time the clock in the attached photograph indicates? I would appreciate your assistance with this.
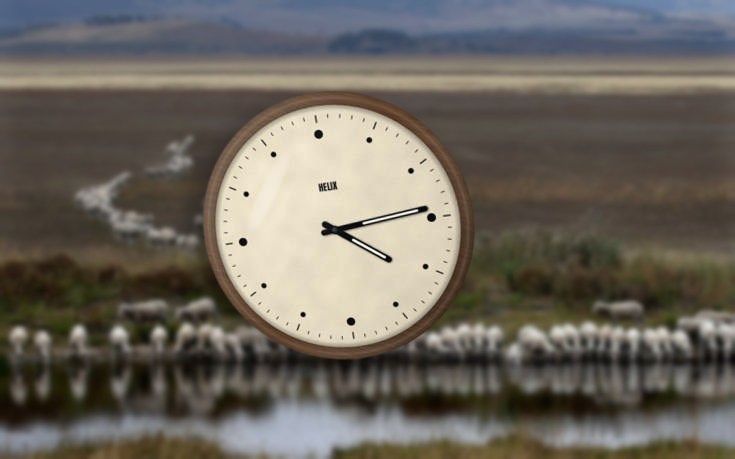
4:14
